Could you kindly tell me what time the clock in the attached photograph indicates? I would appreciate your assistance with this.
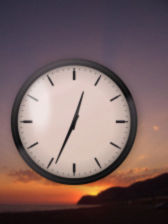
12:34
